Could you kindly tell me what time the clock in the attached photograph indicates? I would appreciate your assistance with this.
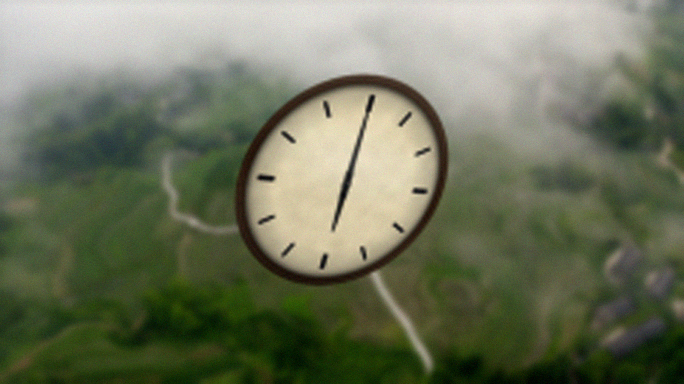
6:00
